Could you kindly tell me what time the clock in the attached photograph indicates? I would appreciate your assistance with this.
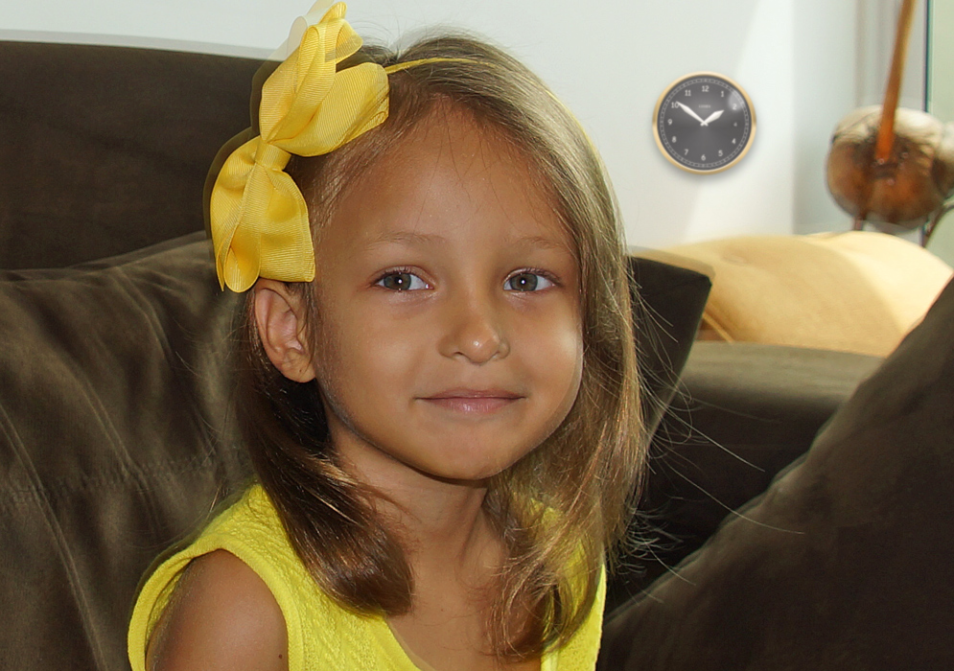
1:51
